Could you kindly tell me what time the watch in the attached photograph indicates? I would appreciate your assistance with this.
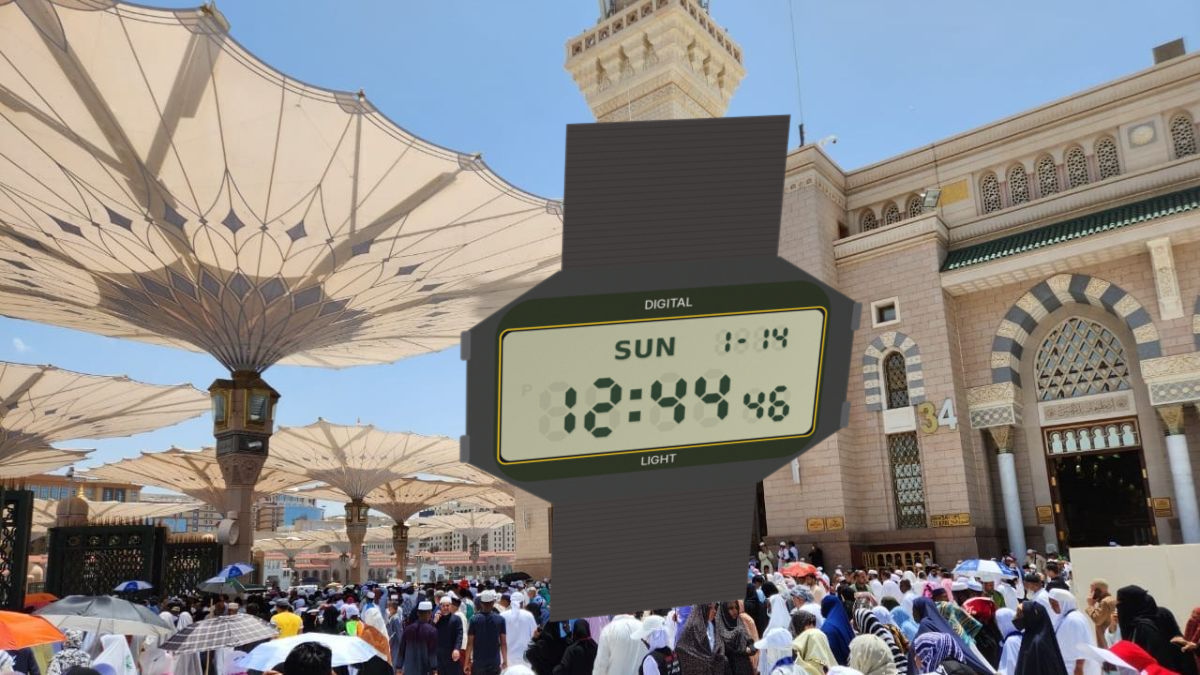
12:44:46
